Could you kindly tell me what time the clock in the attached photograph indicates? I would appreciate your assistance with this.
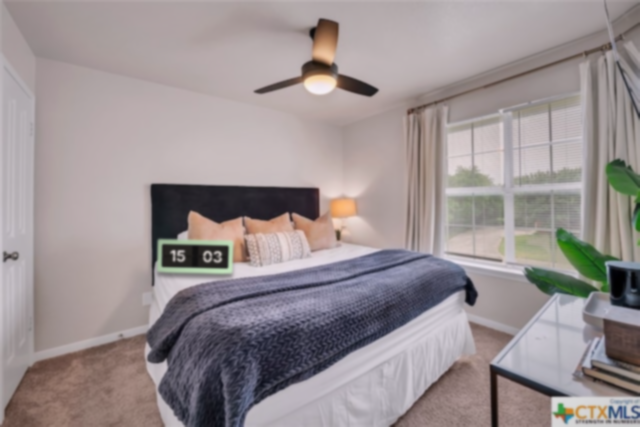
15:03
